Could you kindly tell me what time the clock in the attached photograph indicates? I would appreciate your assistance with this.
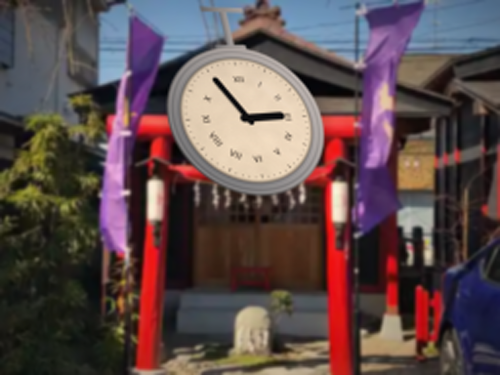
2:55
